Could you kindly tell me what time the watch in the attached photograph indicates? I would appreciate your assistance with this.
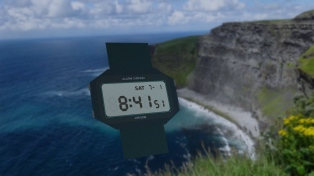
8:41:51
